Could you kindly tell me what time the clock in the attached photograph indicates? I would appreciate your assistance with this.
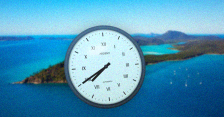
7:40
